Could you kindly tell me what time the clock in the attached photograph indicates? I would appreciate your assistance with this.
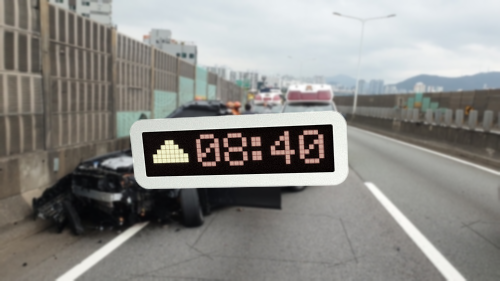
8:40
